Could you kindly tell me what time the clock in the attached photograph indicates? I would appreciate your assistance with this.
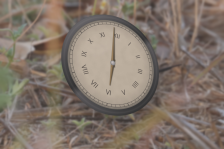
5:59
